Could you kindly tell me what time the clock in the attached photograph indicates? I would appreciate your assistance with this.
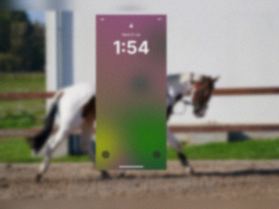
1:54
